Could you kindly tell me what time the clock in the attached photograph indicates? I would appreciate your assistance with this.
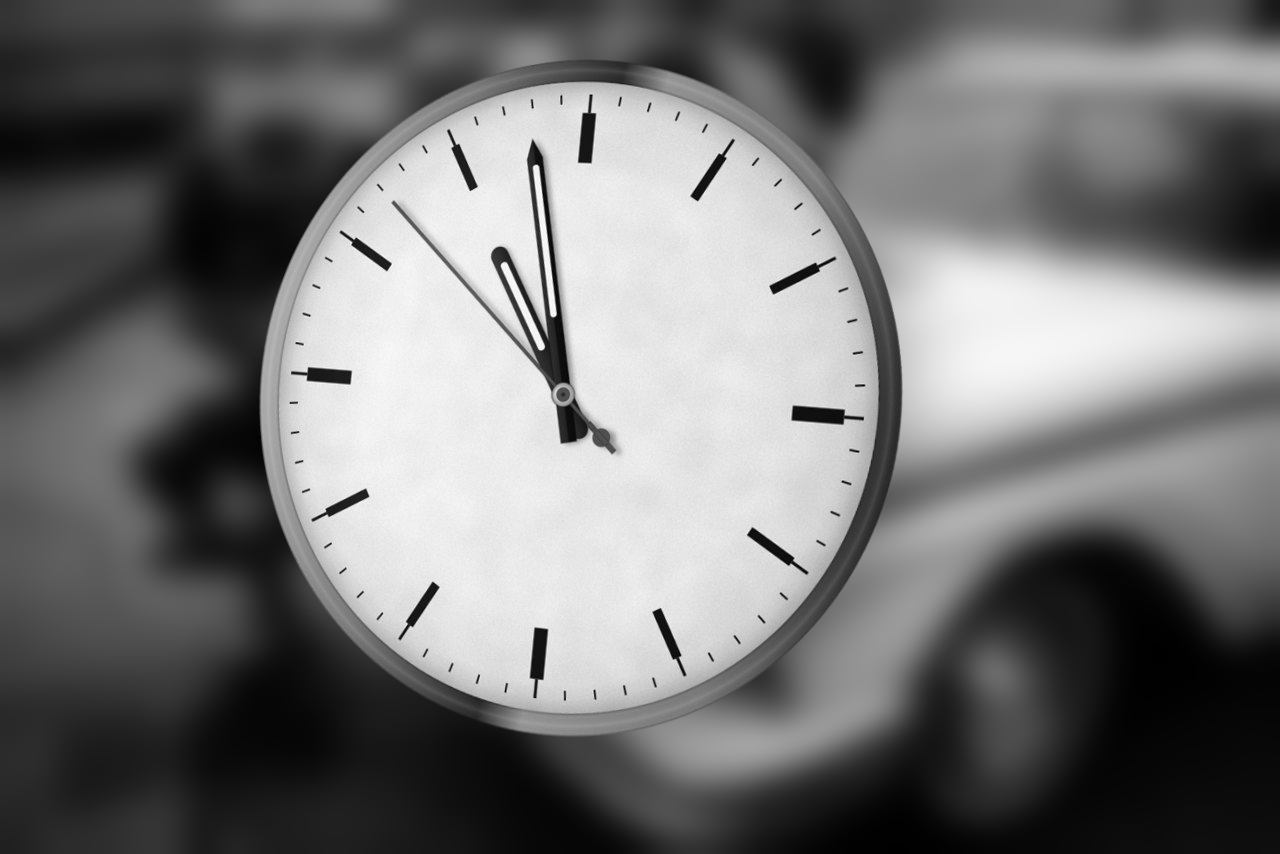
10:57:52
